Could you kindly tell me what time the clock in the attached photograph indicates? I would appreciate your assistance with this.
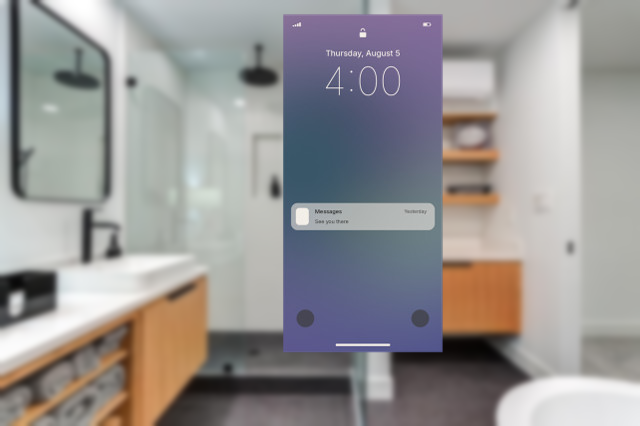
4:00
